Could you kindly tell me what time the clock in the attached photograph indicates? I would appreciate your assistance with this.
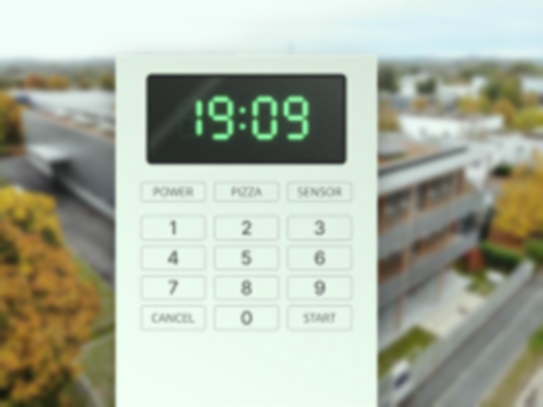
19:09
